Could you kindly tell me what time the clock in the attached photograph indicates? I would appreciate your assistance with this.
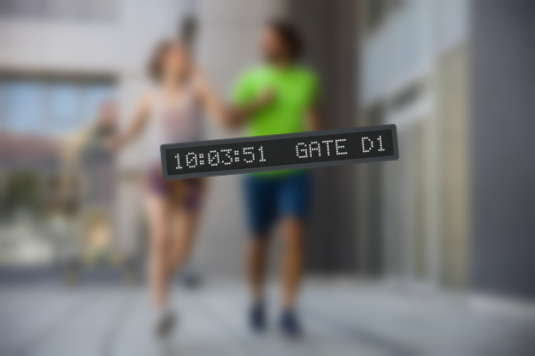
10:03:51
